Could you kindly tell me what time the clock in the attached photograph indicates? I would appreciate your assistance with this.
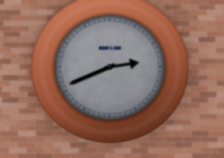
2:41
